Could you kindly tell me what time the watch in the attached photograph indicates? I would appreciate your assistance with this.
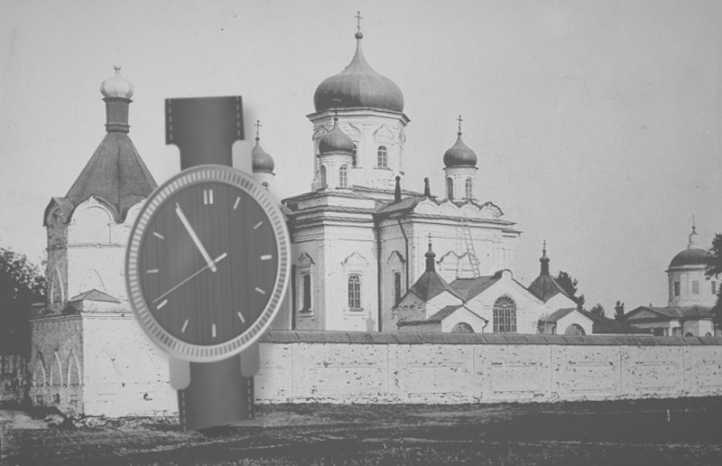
10:54:41
